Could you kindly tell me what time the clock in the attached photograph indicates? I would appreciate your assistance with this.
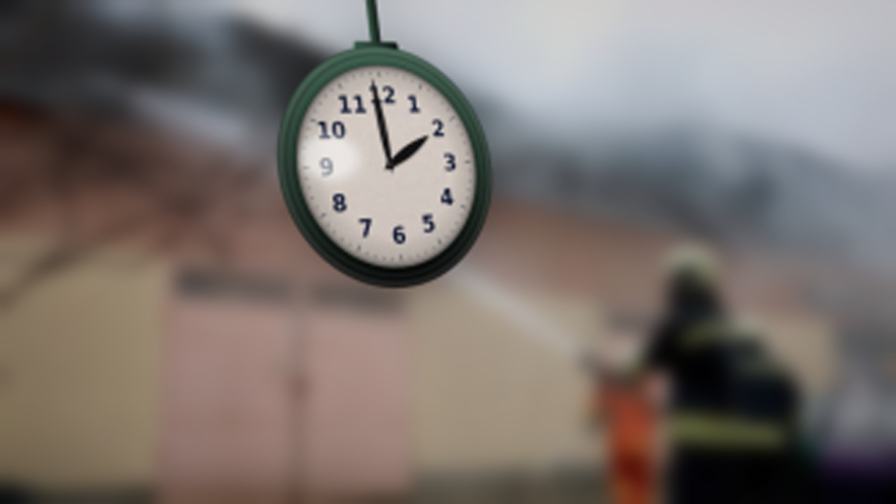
1:59
